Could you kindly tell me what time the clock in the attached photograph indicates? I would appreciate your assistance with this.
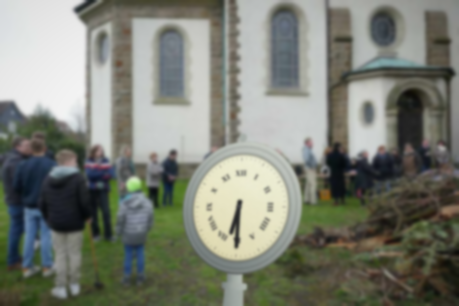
6:30
